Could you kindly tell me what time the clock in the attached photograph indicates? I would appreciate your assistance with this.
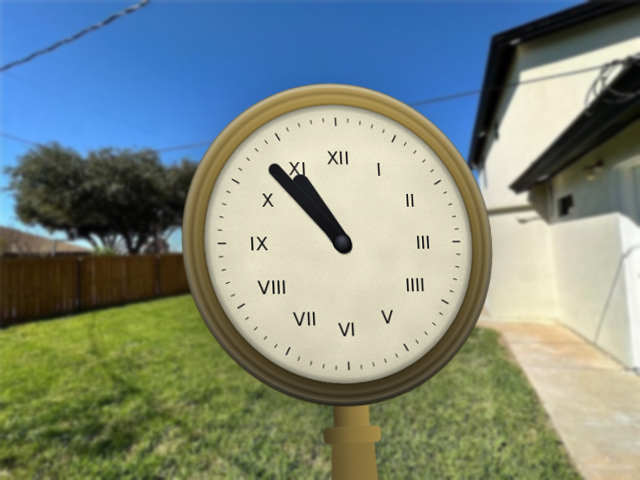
10:53
